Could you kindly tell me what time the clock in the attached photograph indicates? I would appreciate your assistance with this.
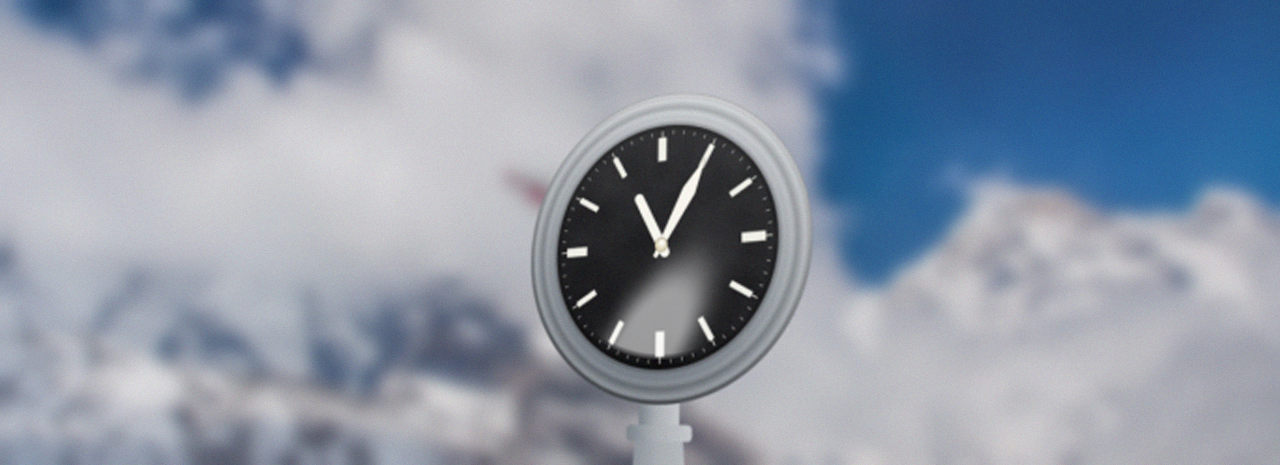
11:05
